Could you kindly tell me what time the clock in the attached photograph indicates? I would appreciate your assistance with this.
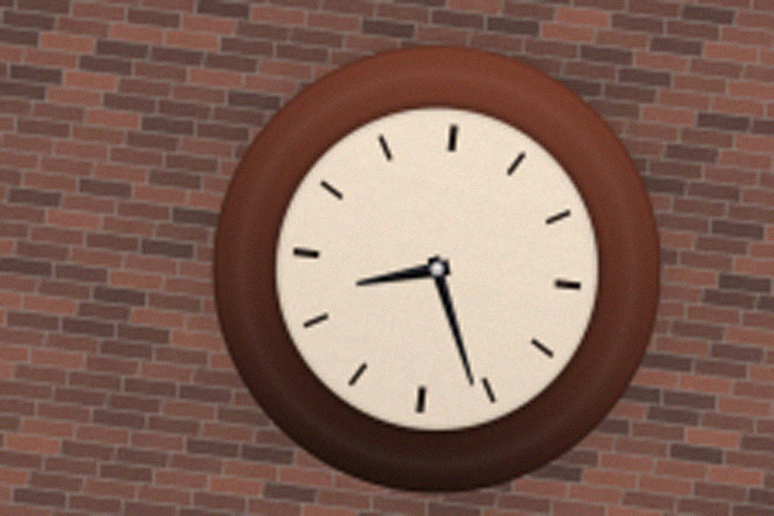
8:26
